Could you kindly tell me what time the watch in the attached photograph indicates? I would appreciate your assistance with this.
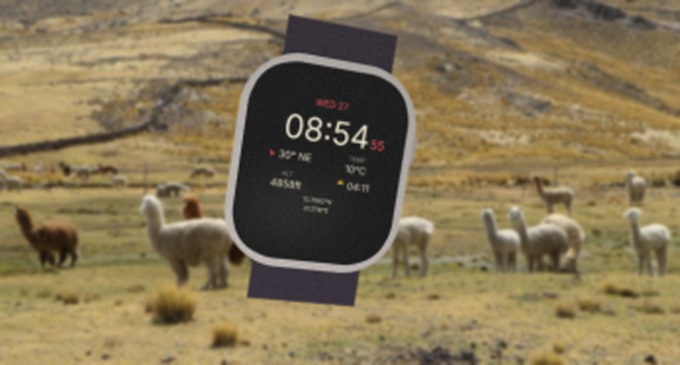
8:54
